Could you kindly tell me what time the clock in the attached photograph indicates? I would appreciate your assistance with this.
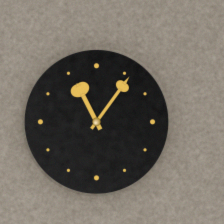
11:06
